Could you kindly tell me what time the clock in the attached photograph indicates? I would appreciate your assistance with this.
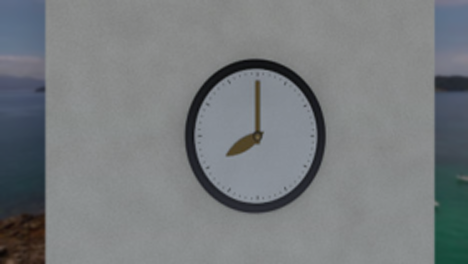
8:00
